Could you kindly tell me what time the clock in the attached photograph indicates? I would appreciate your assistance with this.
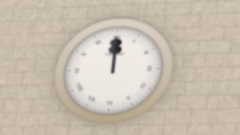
12:00
